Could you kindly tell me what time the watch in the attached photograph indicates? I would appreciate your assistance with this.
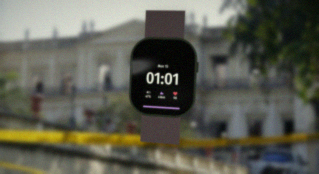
1:01
